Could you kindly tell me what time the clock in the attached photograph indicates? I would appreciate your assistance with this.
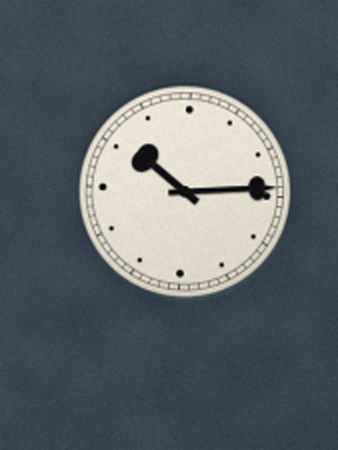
10:14
